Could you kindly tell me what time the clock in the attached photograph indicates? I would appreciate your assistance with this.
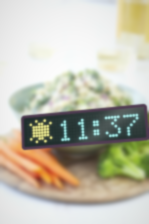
11:37
